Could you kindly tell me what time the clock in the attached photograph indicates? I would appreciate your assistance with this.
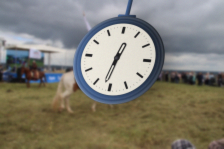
12:32
